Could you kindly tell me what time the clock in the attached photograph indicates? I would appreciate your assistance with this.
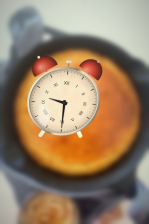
9:30
